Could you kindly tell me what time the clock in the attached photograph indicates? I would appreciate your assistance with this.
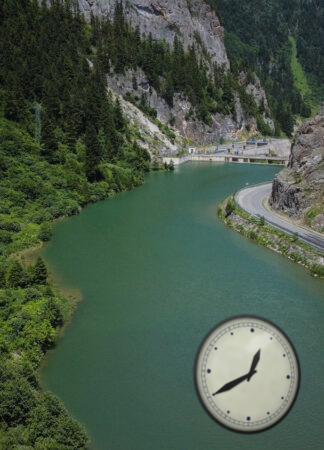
12:40
